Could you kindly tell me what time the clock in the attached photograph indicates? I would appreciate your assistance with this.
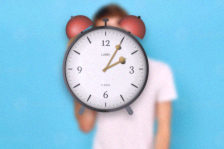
2:05
